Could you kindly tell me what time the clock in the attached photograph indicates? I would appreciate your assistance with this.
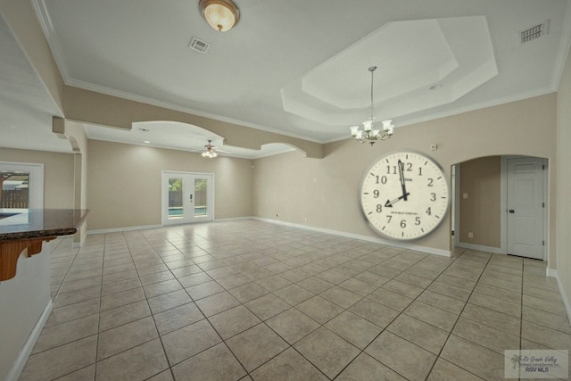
7:58
